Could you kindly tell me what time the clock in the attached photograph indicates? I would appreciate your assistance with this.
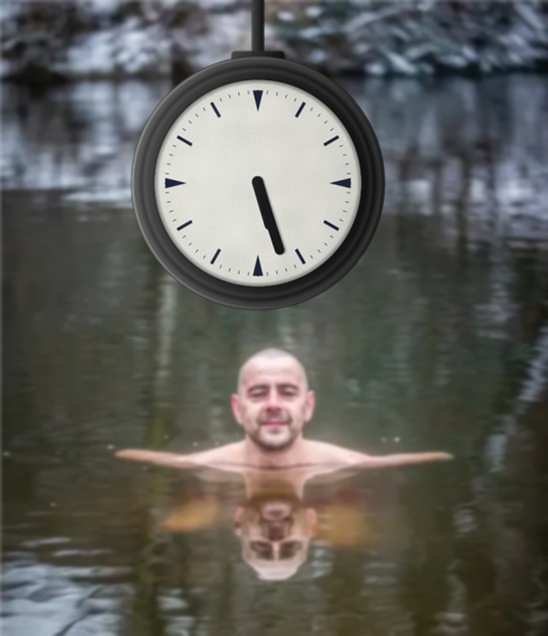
5:27
